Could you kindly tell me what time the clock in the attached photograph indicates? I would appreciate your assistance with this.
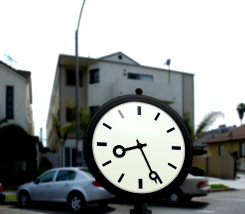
8:26
